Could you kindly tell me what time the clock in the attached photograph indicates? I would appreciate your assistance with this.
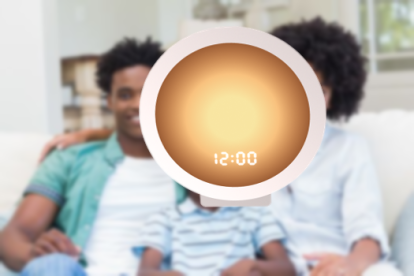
12:00
